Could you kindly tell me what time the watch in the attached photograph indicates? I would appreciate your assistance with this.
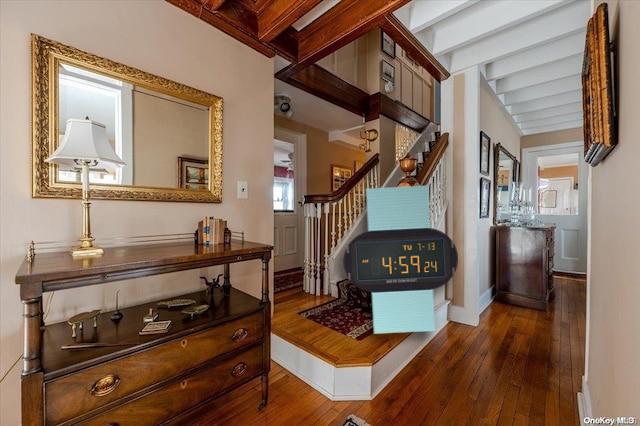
4:59:24
